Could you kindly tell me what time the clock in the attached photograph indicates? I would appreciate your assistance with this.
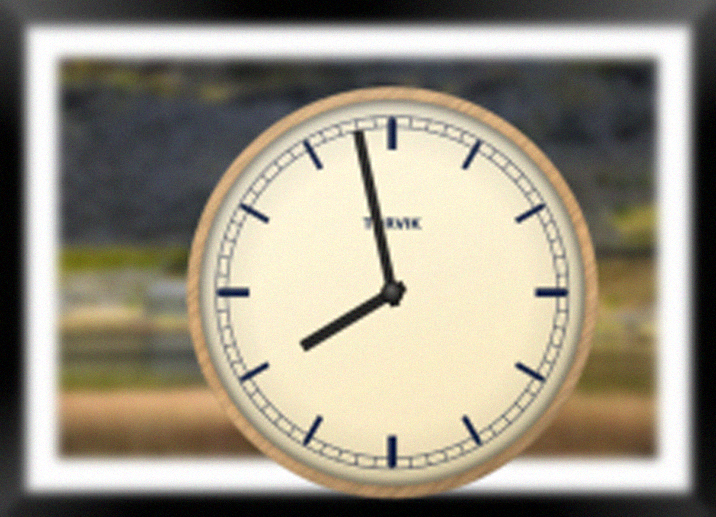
7:58
